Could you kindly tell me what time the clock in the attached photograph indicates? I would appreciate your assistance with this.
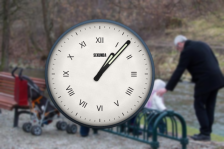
1:07
